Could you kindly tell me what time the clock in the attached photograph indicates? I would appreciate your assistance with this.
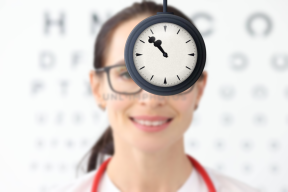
10:53
